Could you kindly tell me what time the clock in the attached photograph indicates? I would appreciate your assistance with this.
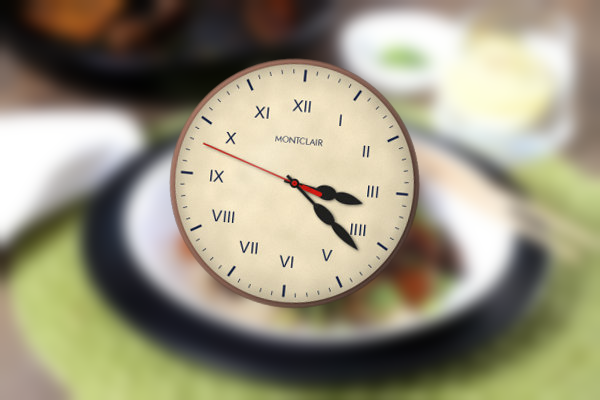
3:21:48
